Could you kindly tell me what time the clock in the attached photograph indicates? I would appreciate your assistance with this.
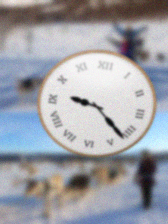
9:22
